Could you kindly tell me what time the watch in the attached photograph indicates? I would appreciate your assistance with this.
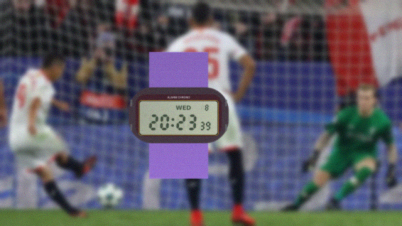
20:23:39
